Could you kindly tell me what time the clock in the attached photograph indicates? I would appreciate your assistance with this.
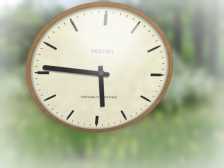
5:46
